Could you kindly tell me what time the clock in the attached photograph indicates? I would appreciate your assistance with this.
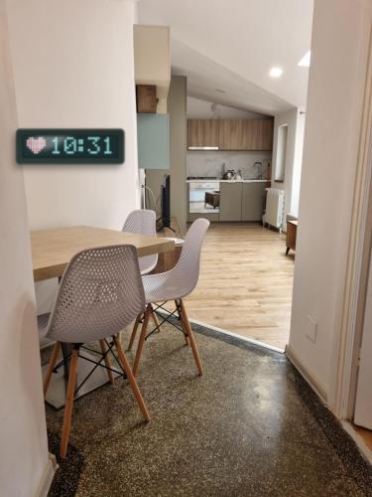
10:31
